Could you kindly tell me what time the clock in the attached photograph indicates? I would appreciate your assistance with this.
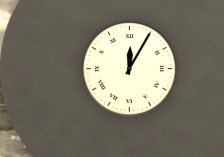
12:05
